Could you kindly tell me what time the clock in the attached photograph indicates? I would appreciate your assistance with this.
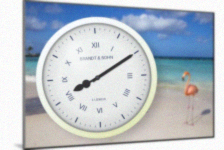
8:10
